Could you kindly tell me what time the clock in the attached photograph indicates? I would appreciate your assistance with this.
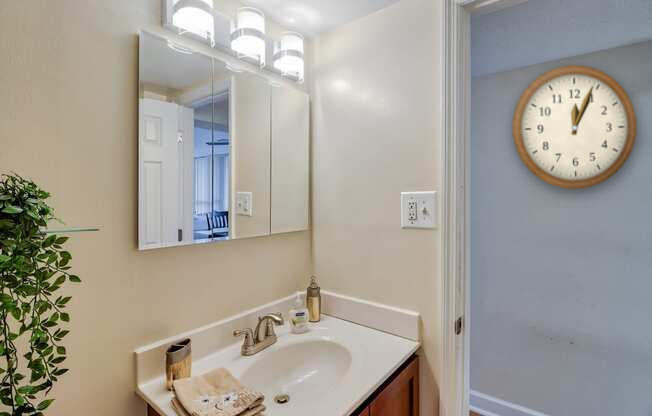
12:04
